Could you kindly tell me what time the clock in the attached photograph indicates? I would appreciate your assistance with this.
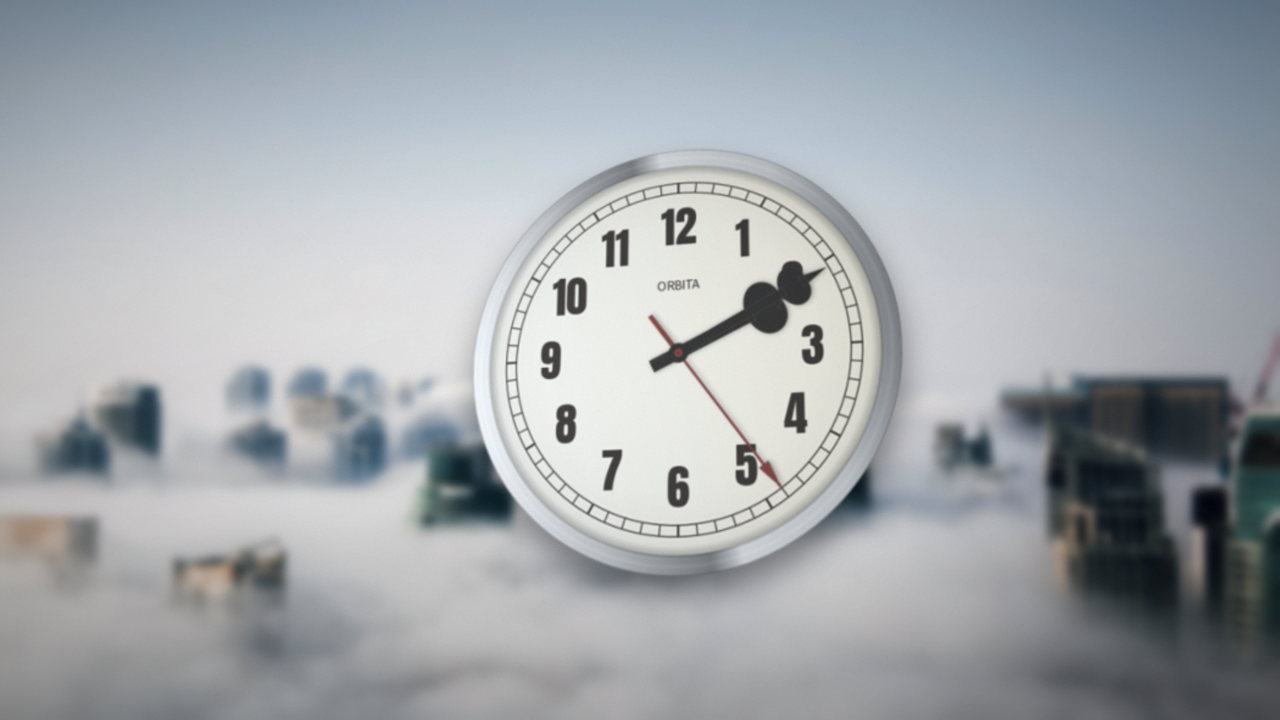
2:10:24
